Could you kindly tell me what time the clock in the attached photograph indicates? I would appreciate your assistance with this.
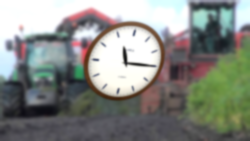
11:15
